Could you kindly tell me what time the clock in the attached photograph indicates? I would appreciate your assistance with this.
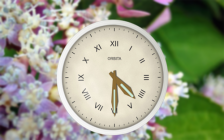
4:30
